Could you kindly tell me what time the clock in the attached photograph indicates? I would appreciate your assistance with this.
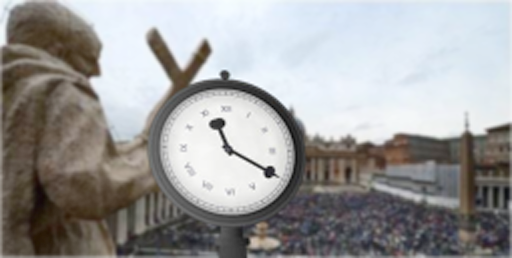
11:20
